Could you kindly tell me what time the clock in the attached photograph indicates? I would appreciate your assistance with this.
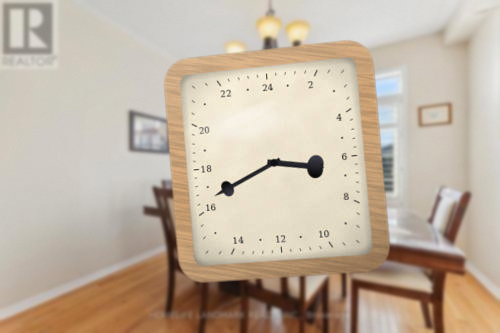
6:41
